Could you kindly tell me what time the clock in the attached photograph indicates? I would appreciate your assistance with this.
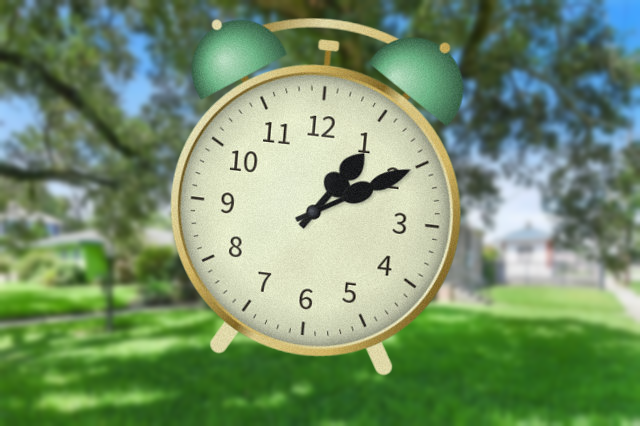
1:10
